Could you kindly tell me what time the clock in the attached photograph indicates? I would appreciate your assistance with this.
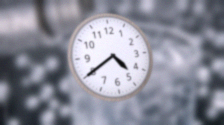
4:40
